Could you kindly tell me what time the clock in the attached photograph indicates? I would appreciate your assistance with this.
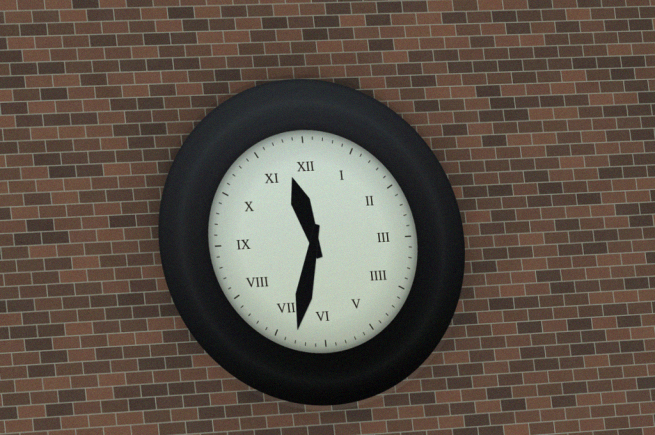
11:33
